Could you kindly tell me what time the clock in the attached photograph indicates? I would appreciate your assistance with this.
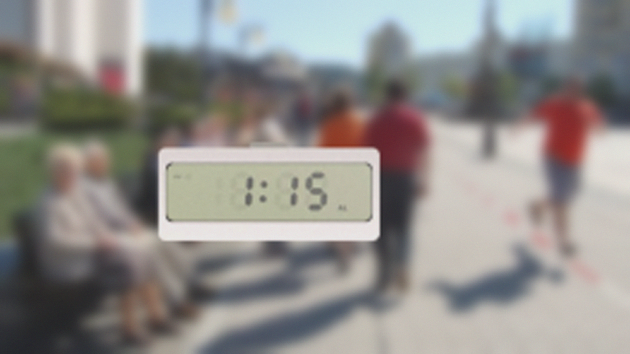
1:15
